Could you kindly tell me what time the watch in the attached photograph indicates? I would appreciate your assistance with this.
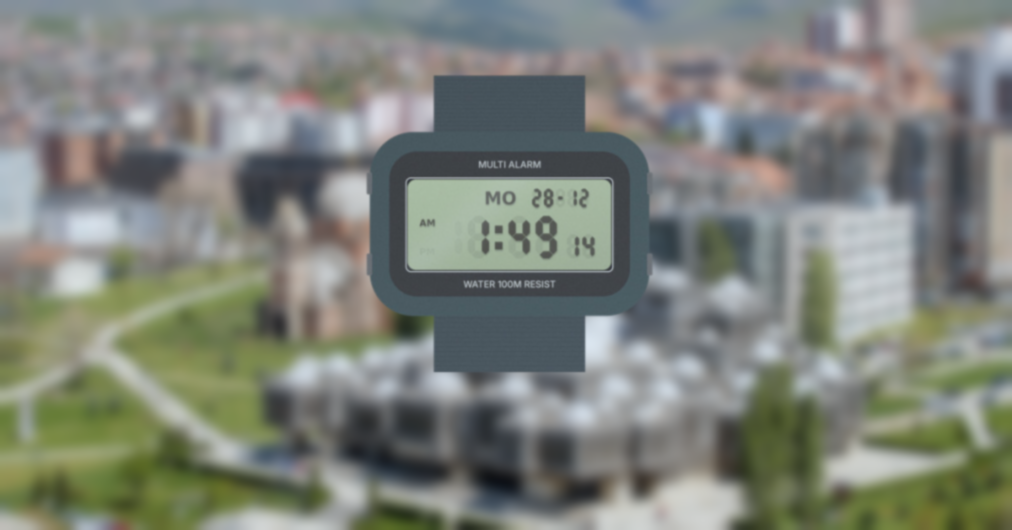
1:49:14
